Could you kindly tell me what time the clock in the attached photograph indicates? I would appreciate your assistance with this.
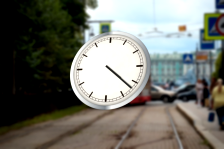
4:22
